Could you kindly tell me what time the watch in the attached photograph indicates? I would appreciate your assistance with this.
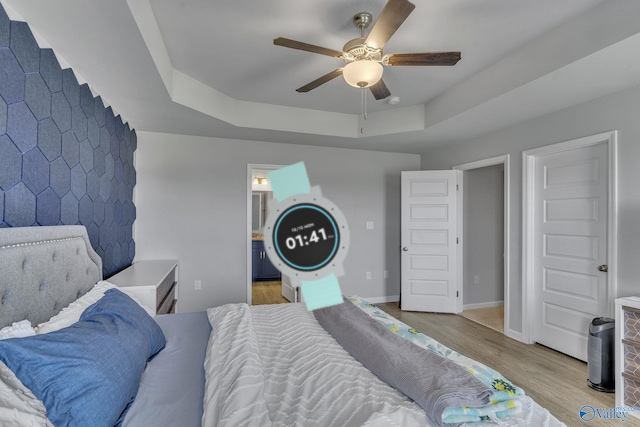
1:41
